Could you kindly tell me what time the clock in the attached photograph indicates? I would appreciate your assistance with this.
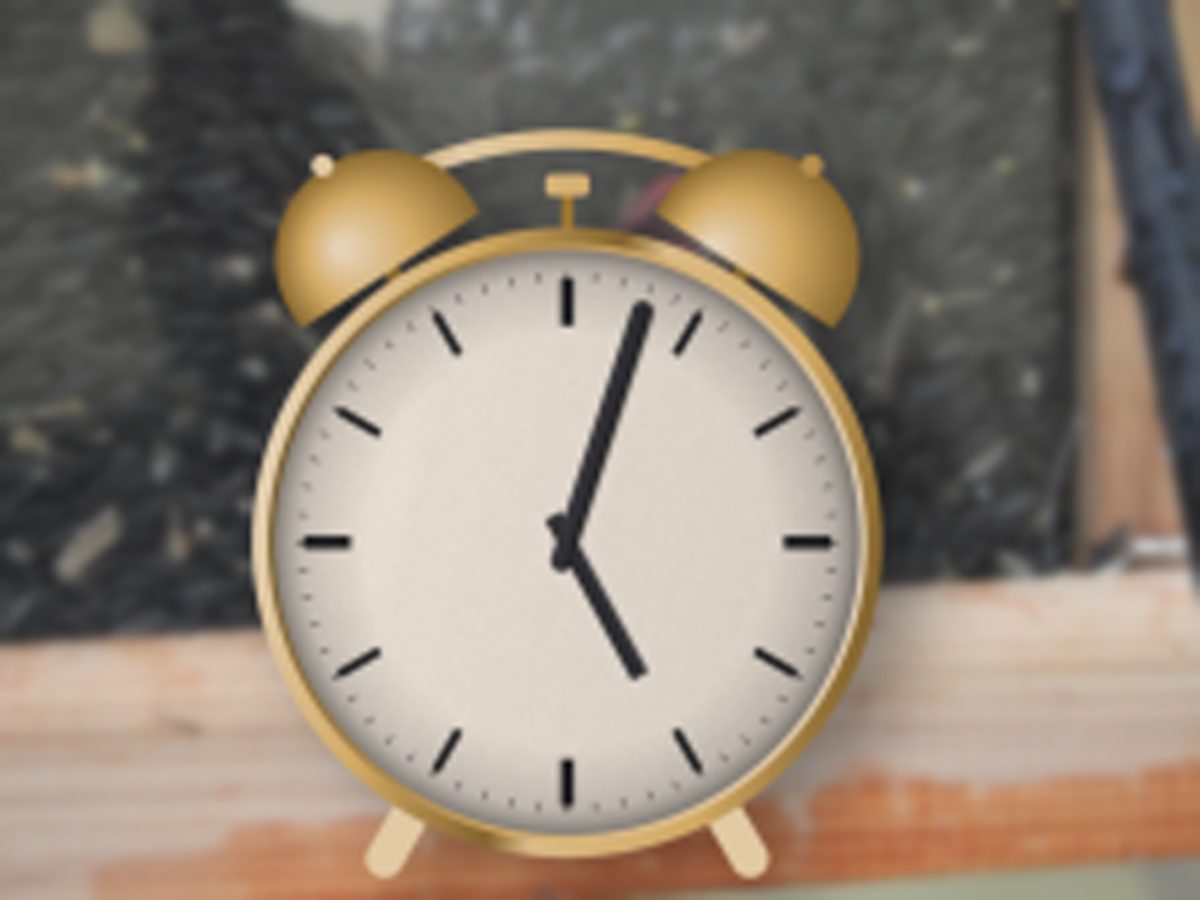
5:03
